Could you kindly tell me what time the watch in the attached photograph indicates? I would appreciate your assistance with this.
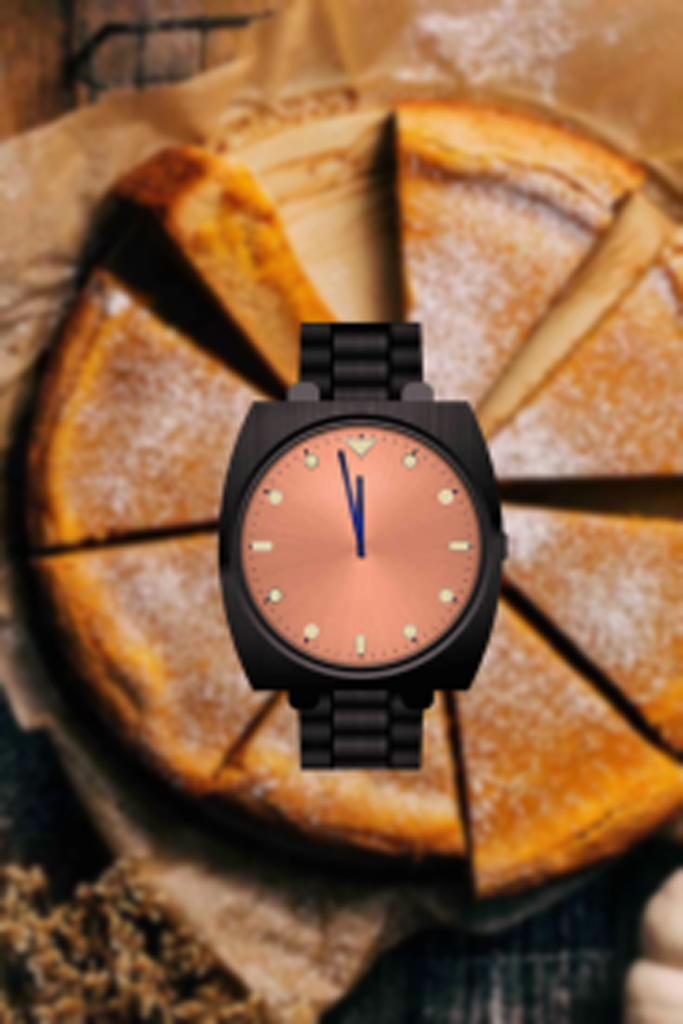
11:58
